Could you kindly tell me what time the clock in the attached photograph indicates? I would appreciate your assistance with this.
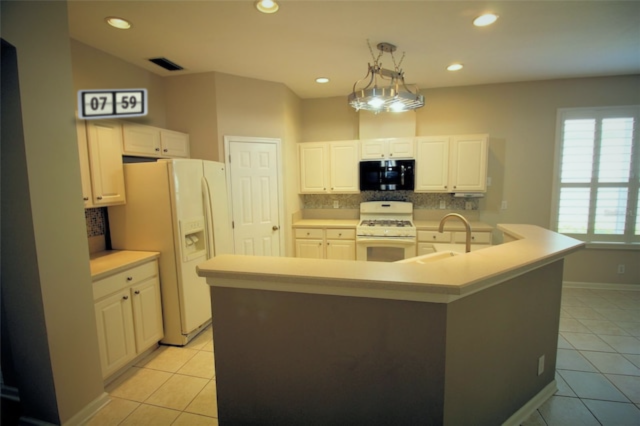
7:59
